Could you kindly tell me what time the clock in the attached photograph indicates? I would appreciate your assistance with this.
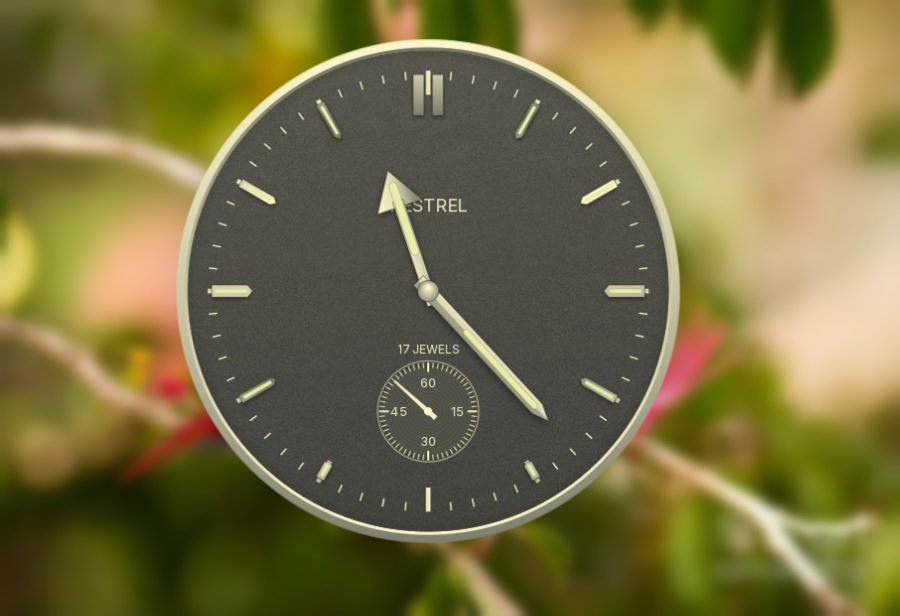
11:22:52
